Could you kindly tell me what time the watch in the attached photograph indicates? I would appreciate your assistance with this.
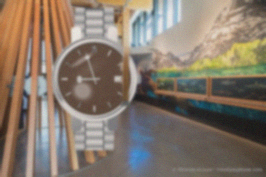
8:57
